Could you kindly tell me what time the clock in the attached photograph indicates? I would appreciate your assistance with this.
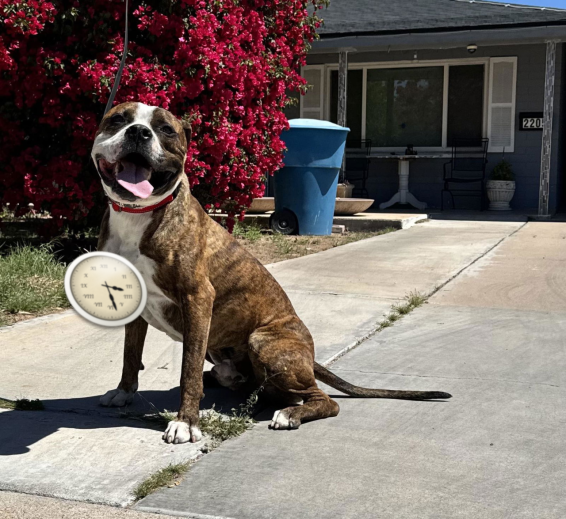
3:28
